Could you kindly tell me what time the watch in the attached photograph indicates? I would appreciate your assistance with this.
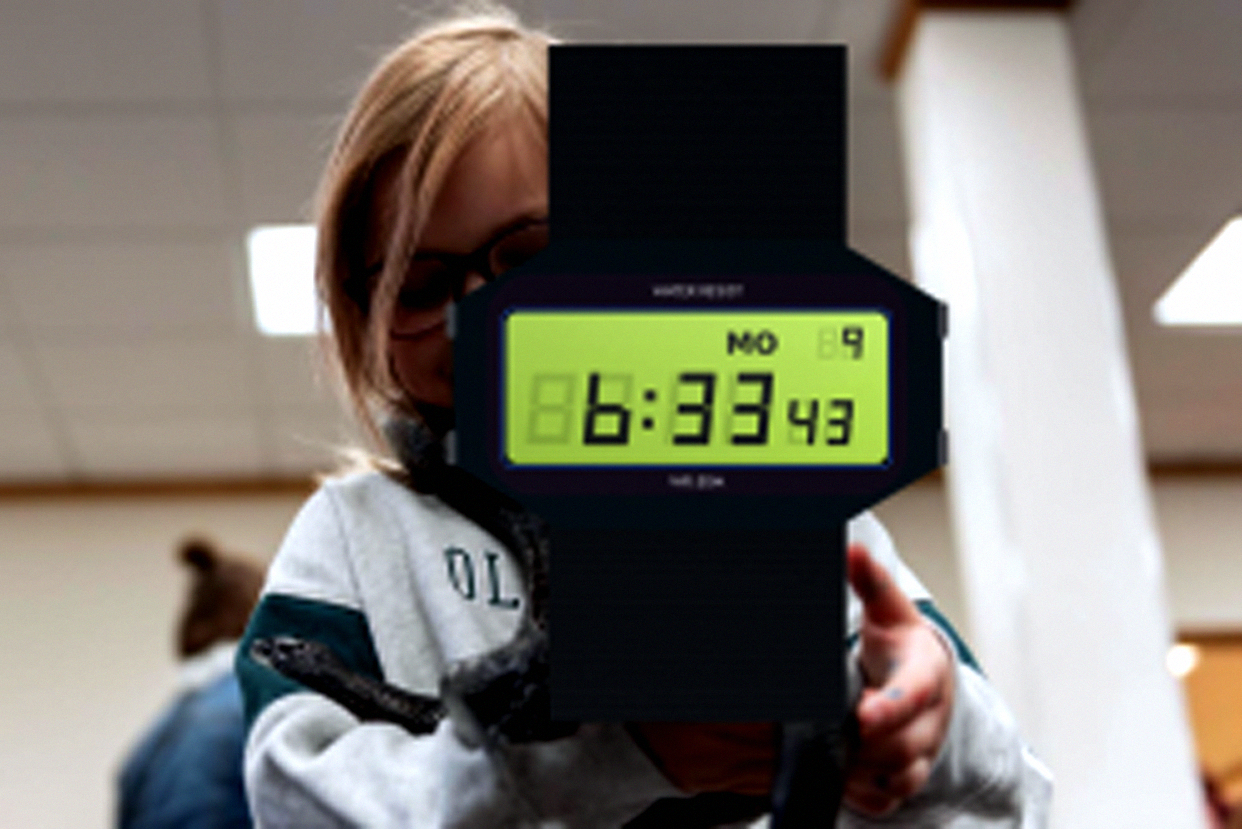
6:33:43
